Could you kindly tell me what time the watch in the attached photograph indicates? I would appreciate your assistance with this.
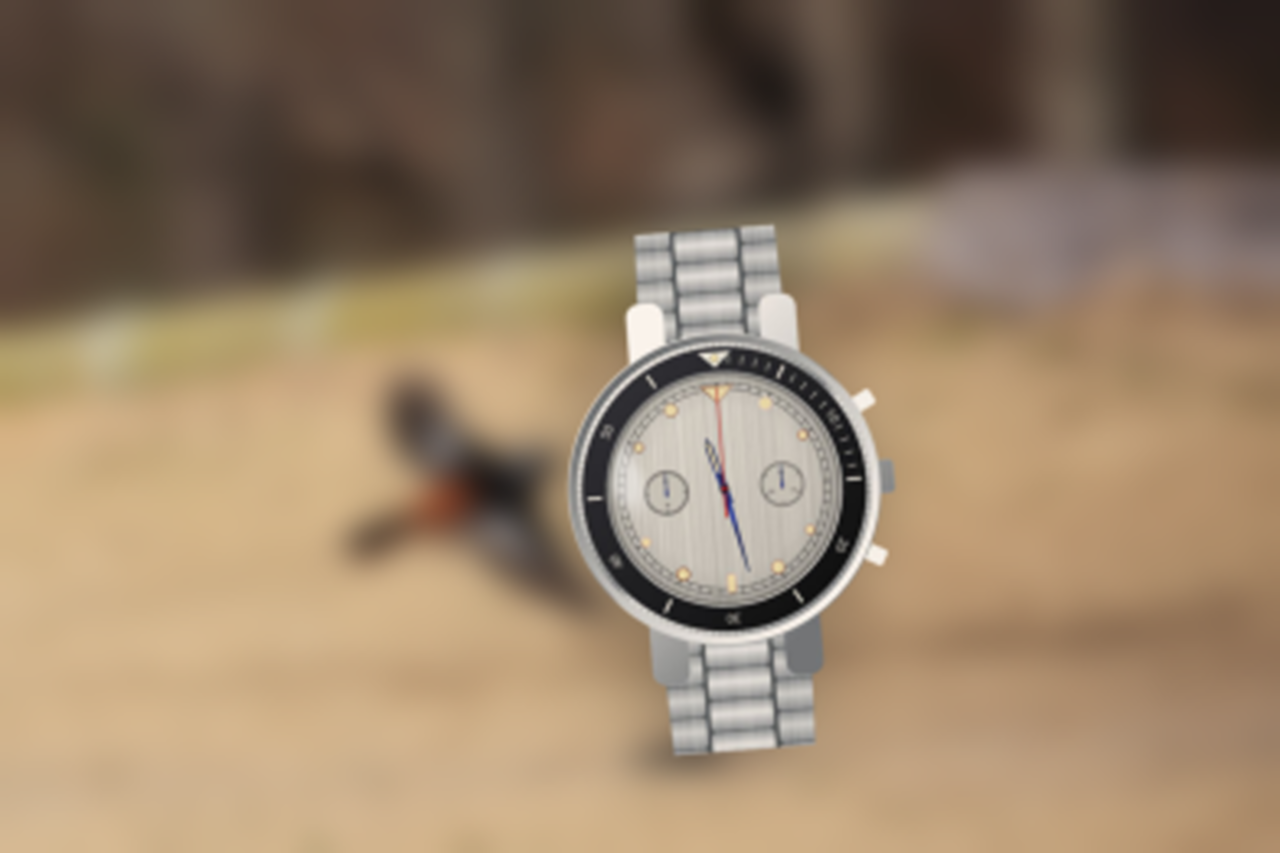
11:28
